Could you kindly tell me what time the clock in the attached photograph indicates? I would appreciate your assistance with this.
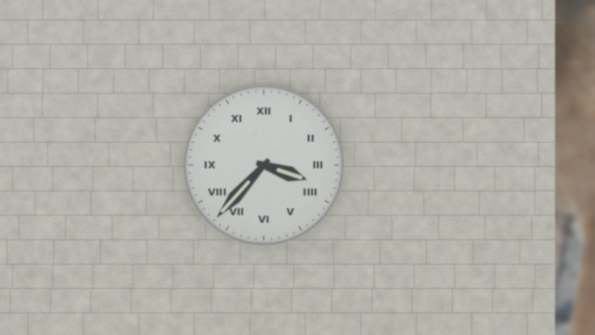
3:37
